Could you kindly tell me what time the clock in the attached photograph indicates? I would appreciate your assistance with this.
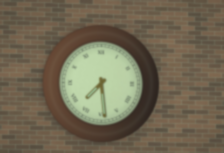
7:29
